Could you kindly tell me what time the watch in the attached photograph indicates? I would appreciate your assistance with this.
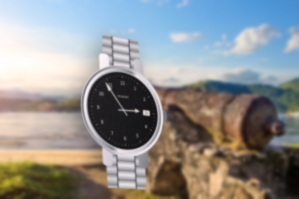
2:54
